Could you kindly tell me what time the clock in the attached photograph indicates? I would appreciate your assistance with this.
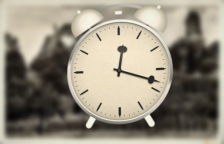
12:18
